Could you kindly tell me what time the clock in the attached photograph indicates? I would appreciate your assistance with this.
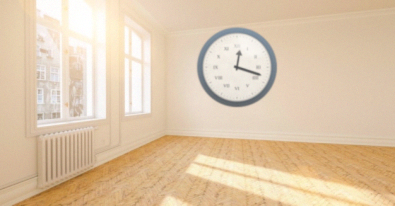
12:18
